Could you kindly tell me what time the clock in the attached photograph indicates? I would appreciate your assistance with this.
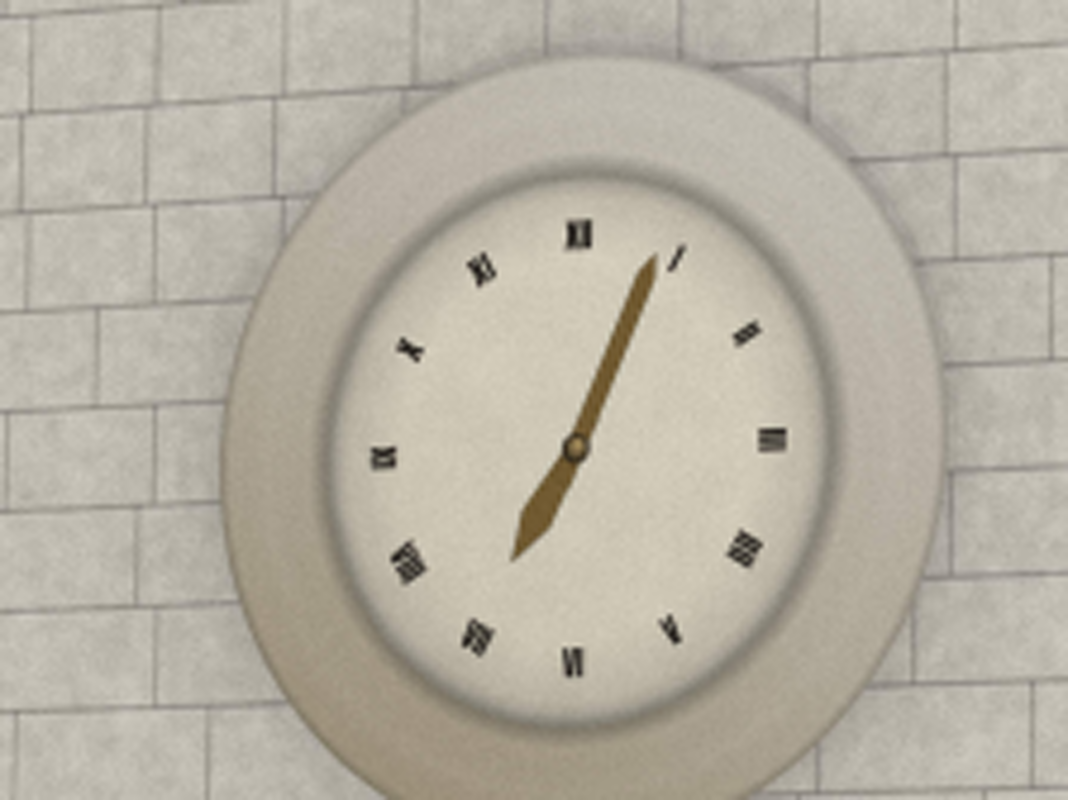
7:04
